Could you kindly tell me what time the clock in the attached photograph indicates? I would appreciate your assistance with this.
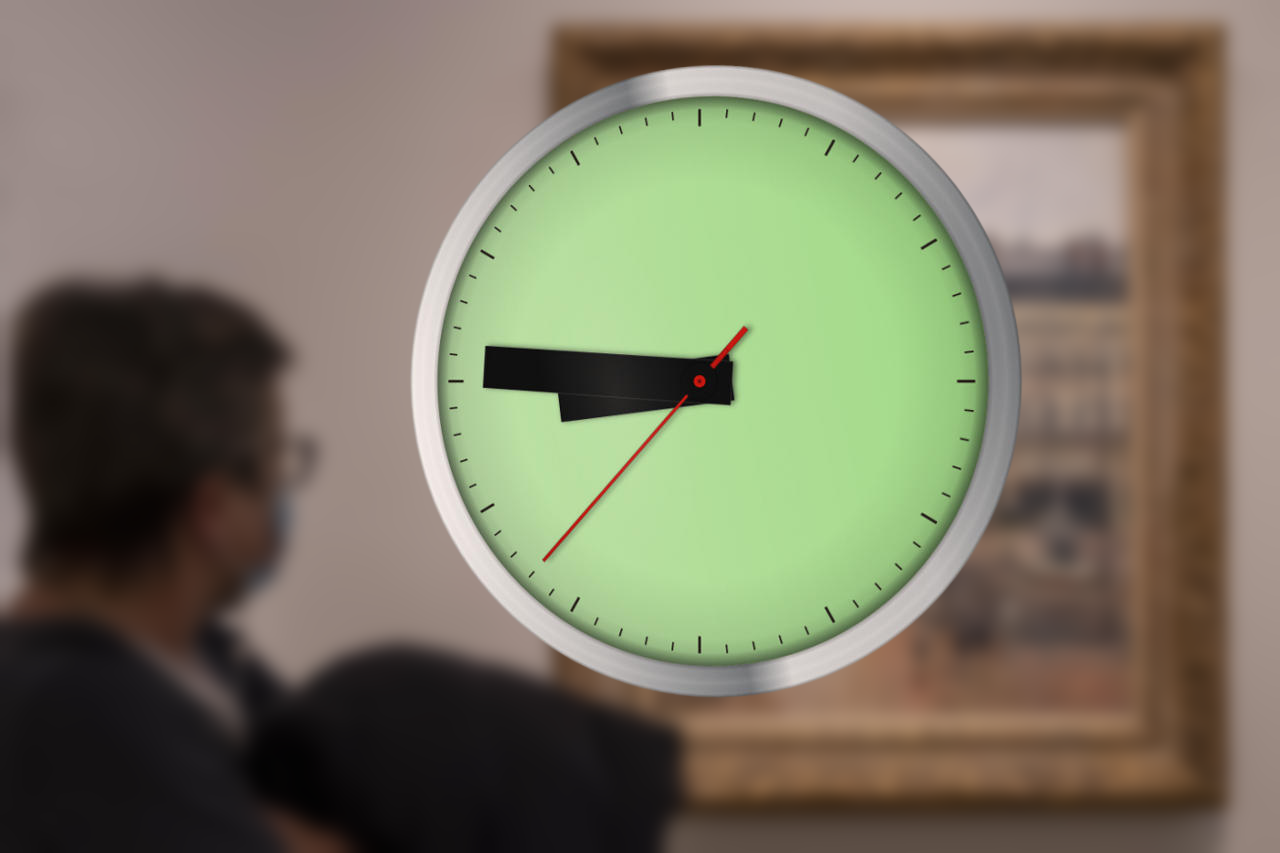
8:45:37
